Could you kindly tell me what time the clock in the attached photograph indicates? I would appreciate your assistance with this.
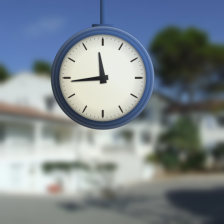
11:44
